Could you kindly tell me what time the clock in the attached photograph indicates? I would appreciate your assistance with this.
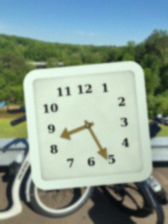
8:26
